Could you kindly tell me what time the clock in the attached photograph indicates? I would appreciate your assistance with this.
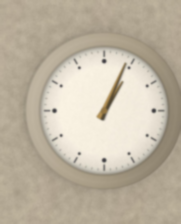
1:04
